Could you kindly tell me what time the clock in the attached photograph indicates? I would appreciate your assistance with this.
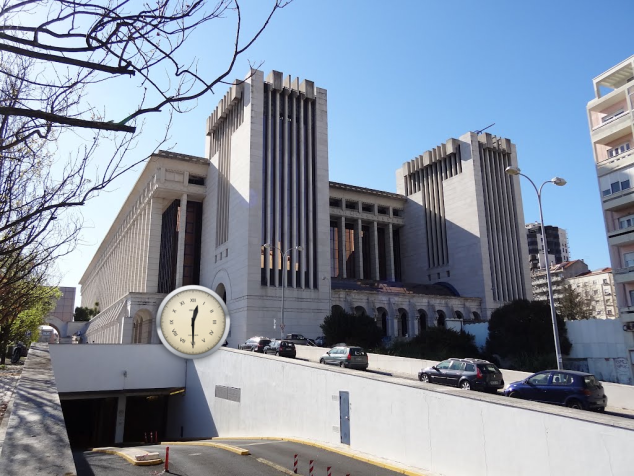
12:30
